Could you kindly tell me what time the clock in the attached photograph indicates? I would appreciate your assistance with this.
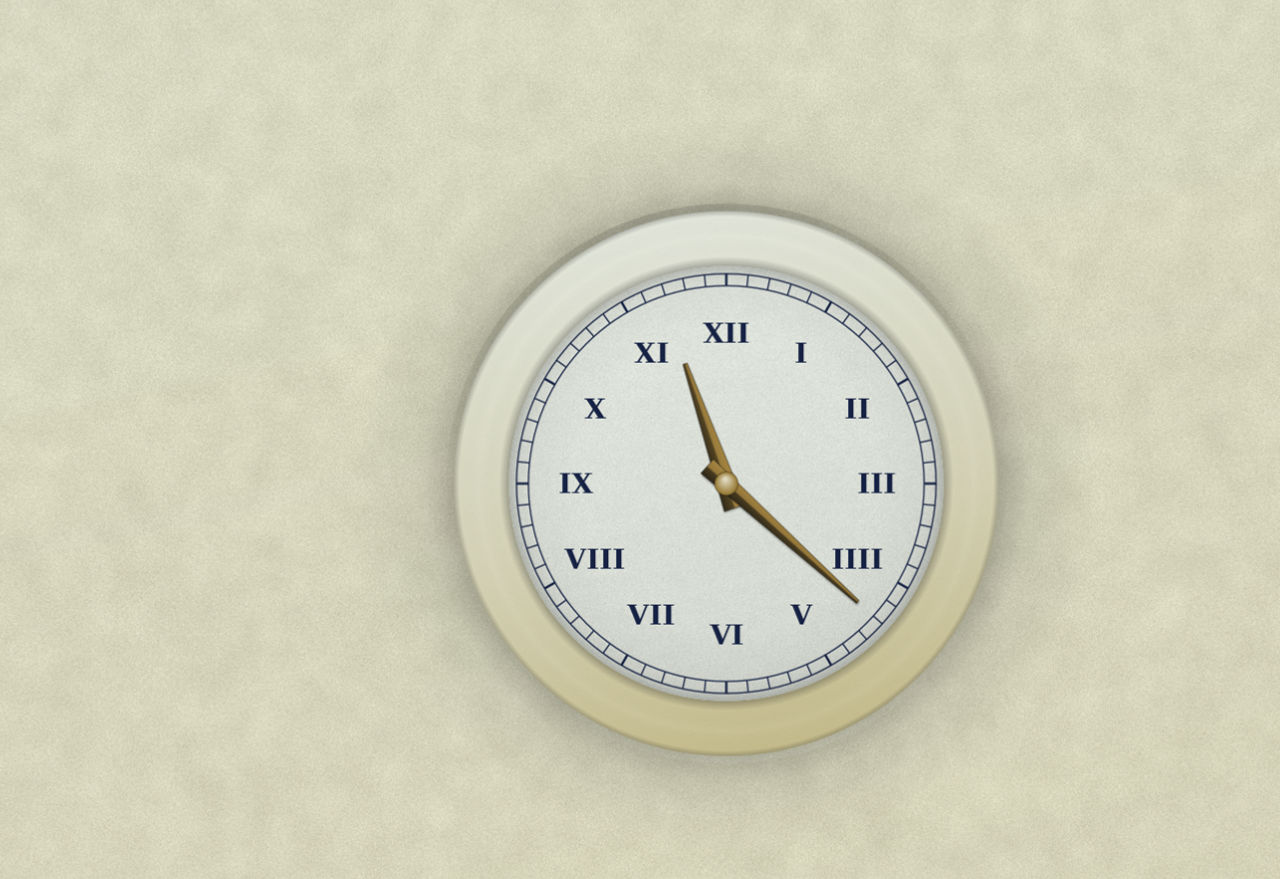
11:22
